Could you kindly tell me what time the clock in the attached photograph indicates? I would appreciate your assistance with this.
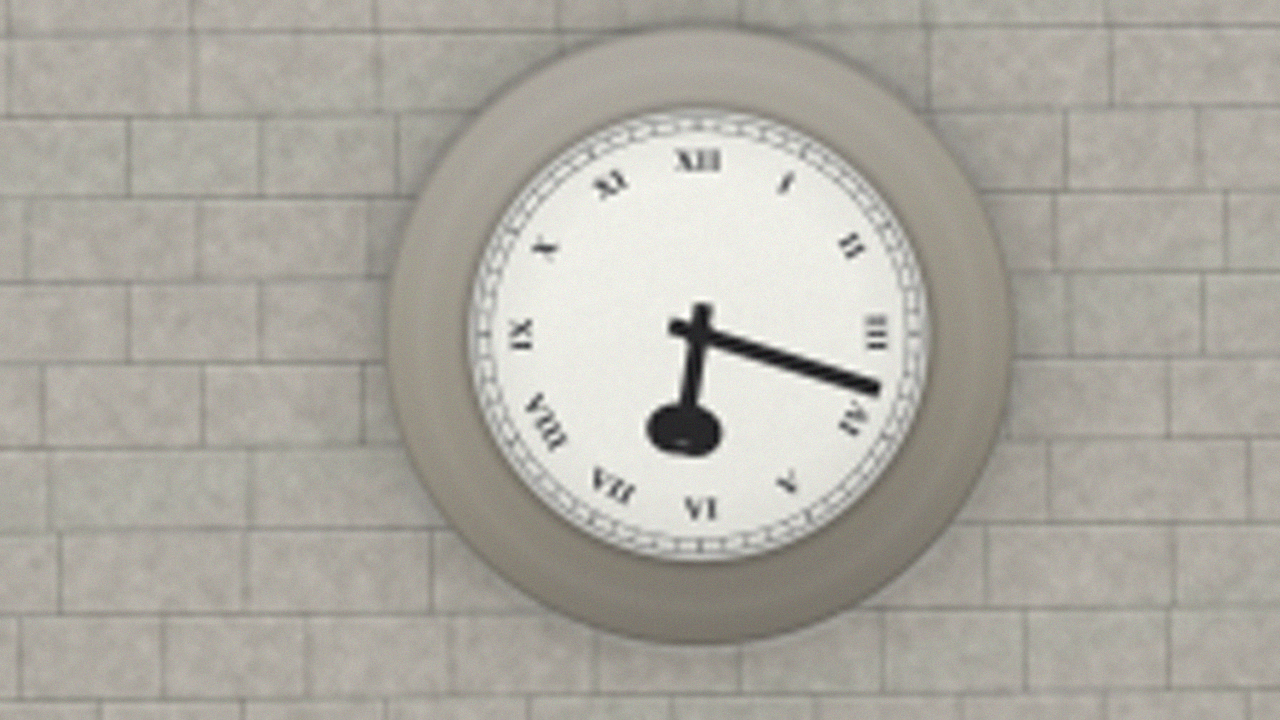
6:18
